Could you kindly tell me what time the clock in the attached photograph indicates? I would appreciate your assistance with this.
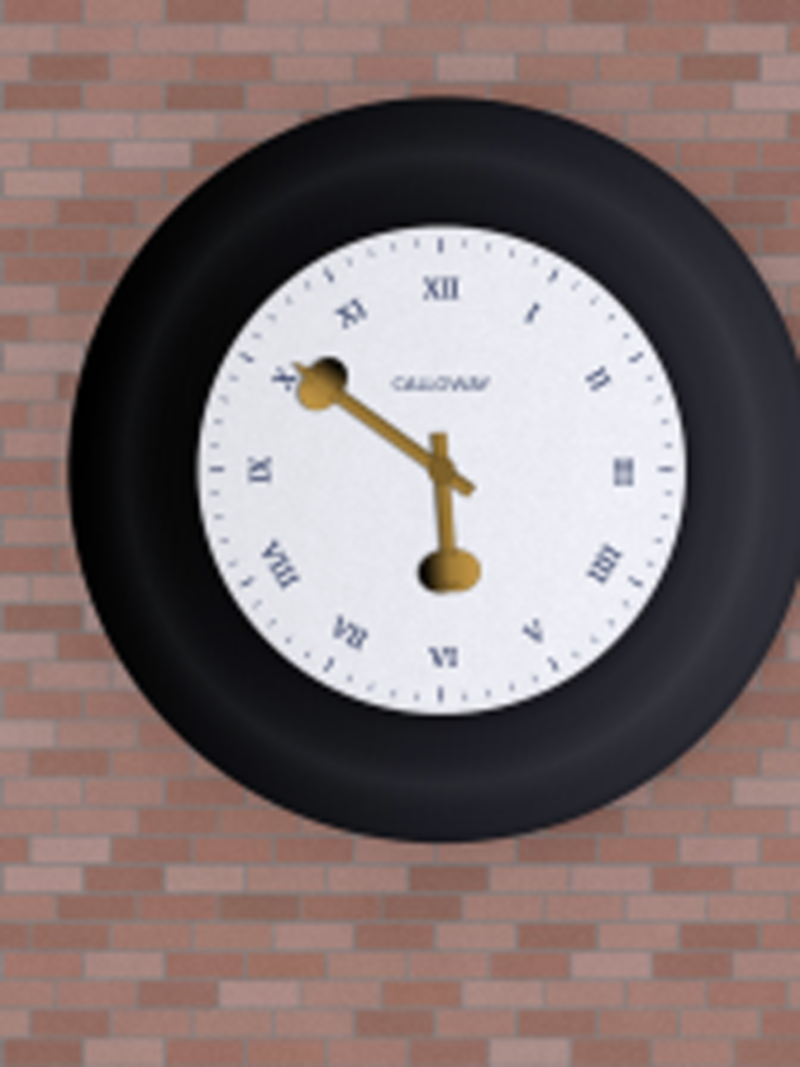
5:51
